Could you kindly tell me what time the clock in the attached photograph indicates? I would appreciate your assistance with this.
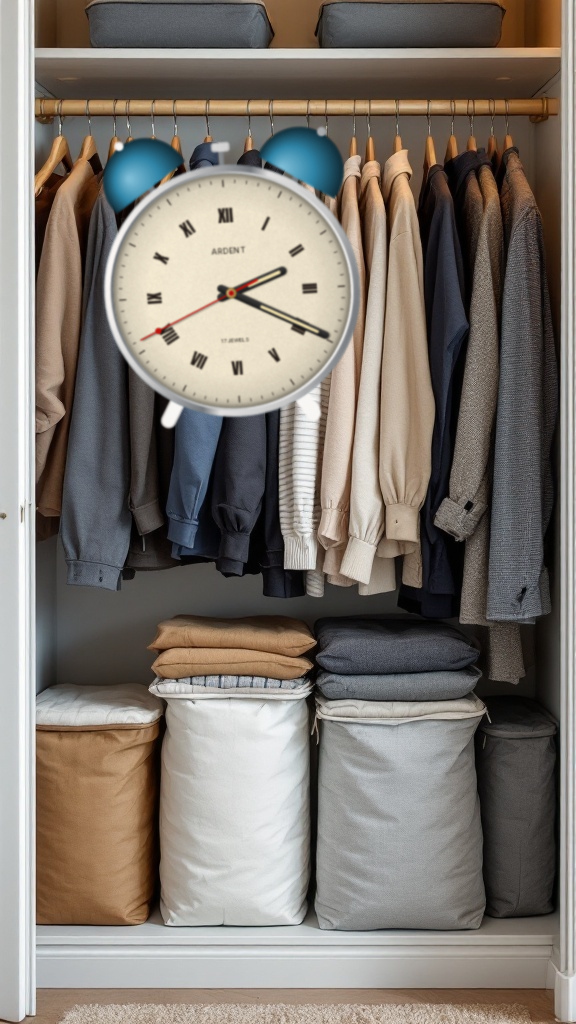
2:19:41
